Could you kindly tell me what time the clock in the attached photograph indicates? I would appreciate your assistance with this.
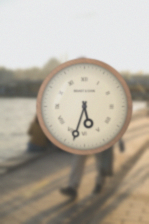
5:33
